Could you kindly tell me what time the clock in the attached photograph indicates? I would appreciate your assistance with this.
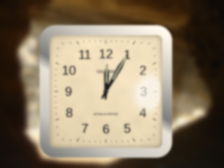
12:05
